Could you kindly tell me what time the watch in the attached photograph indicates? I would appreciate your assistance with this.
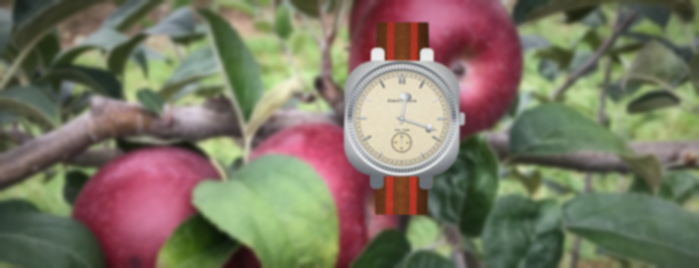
12:18
